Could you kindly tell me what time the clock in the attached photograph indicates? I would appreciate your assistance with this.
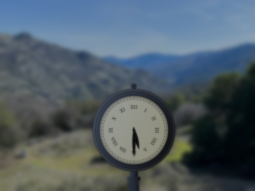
5:30
